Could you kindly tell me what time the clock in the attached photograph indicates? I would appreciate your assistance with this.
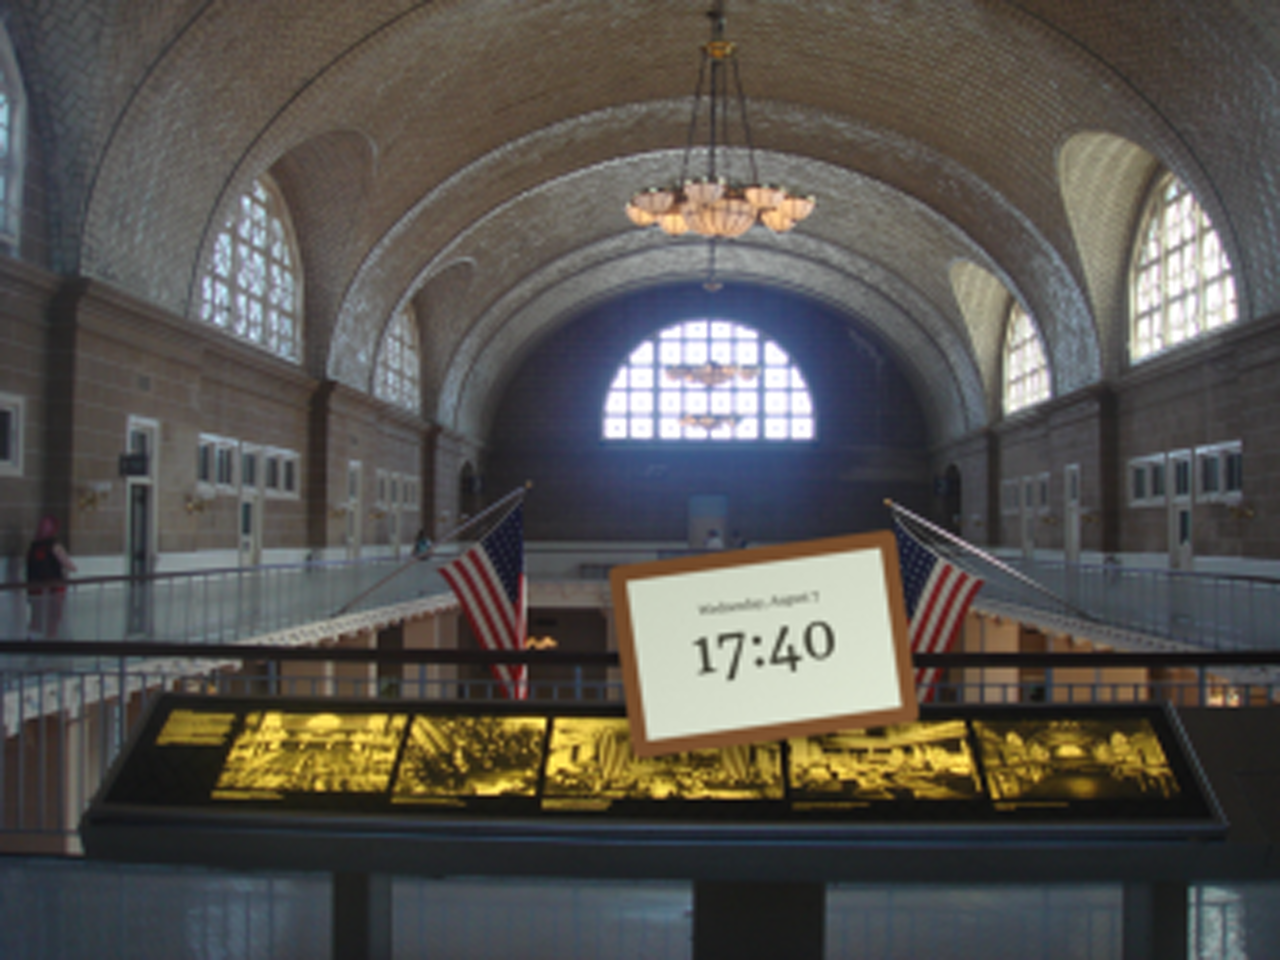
17:40
